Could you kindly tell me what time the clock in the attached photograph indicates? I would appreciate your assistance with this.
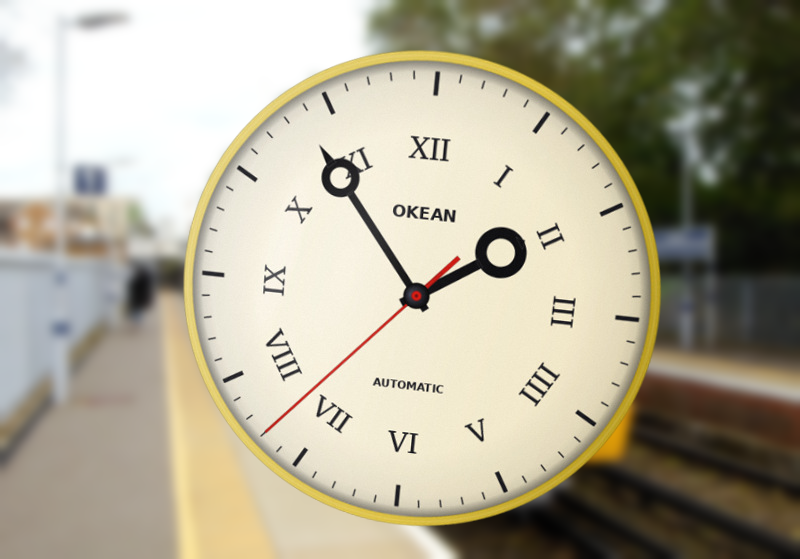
1:53:37
